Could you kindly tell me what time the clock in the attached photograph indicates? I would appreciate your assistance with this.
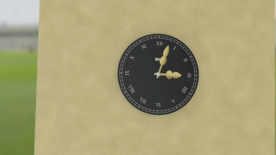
3:03
